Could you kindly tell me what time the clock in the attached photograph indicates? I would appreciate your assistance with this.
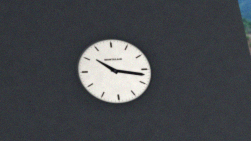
10:17
